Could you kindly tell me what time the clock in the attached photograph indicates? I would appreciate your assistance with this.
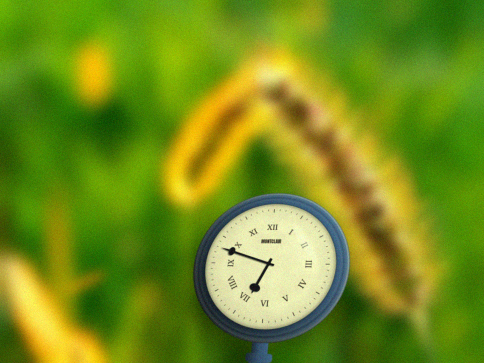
6:48
